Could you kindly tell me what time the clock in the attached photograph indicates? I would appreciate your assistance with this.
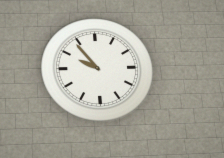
9:54
